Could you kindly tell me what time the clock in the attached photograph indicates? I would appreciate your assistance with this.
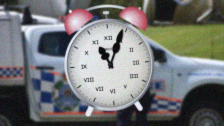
11:04
